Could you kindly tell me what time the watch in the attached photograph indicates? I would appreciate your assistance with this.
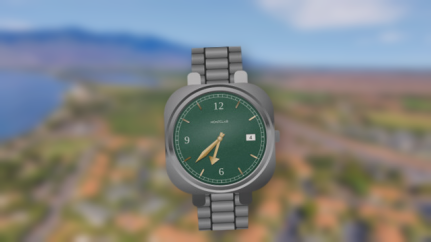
6:38
